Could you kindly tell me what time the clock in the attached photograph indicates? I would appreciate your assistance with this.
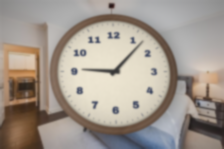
9:07
